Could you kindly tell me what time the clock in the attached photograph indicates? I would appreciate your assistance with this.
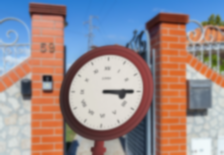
3:15
